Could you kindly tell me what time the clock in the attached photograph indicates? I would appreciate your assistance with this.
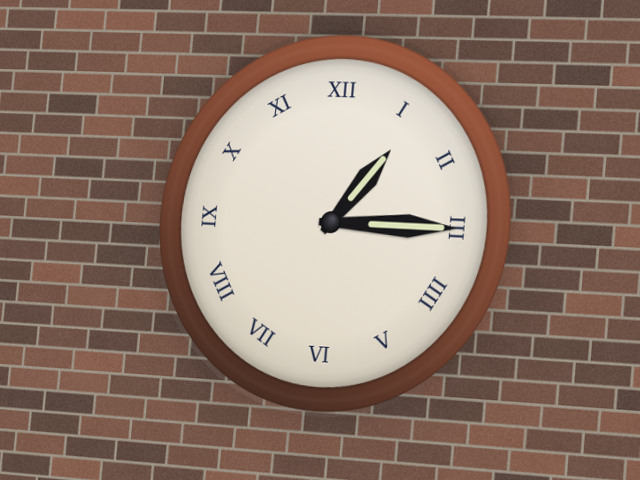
1:15
